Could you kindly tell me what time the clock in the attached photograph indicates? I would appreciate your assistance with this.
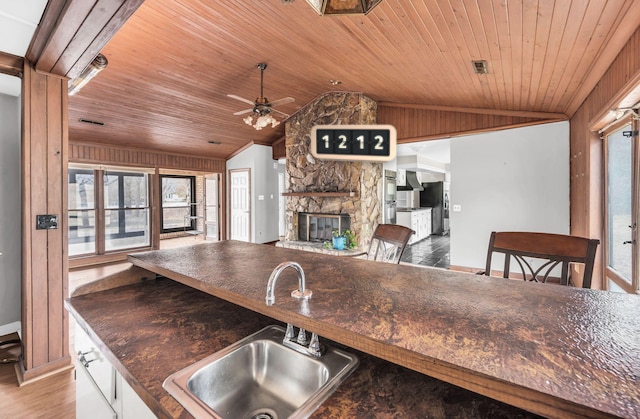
12:12
